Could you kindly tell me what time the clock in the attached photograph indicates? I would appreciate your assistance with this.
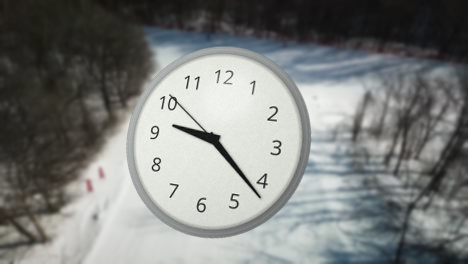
9:21:51
